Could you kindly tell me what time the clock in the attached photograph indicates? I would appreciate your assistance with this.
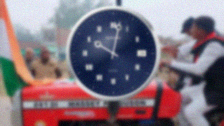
10:02
